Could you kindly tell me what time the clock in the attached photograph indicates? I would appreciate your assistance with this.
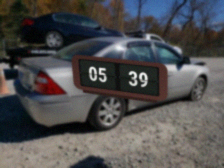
5:39
